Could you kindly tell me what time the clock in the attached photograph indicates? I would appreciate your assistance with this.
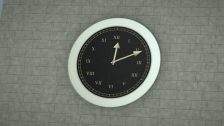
12:11
